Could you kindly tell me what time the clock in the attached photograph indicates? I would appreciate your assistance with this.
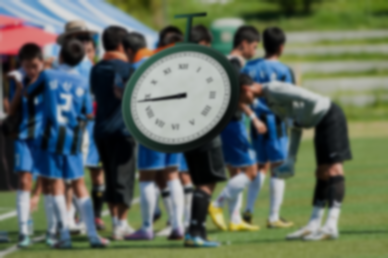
8:44
